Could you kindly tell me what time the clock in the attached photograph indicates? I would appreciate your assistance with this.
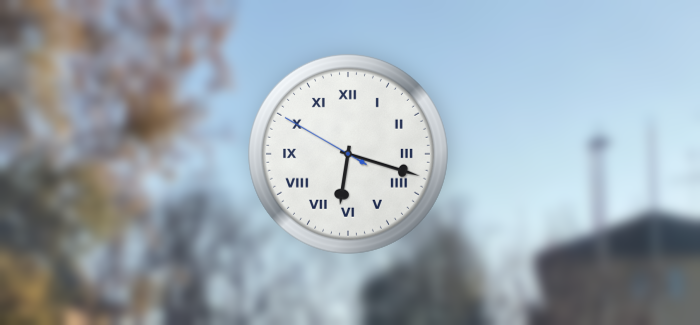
6:17:50
